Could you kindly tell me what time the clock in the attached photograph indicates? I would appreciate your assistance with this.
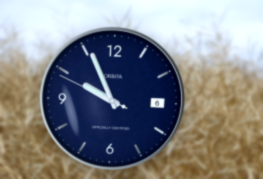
9:55:49
